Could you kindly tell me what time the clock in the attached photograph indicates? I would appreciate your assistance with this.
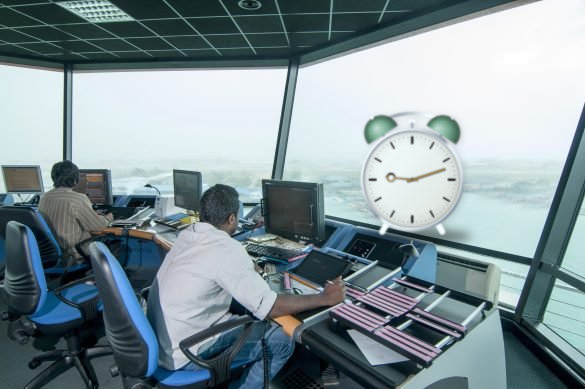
9:12
